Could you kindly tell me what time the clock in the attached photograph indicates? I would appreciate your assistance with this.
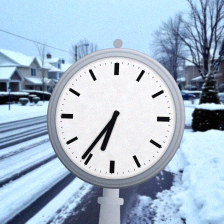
6:36
